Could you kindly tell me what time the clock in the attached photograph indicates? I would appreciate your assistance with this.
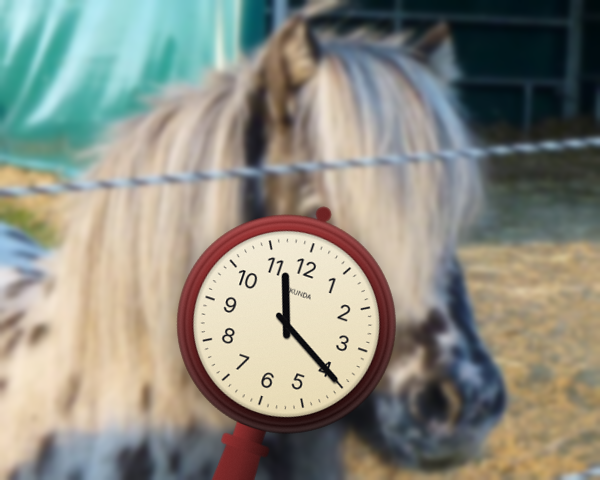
11:20
